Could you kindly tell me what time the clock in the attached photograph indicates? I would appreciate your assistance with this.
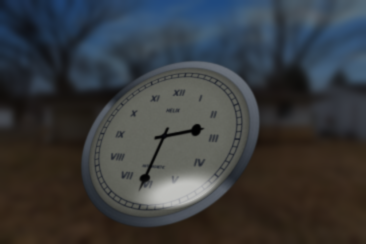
2:31
